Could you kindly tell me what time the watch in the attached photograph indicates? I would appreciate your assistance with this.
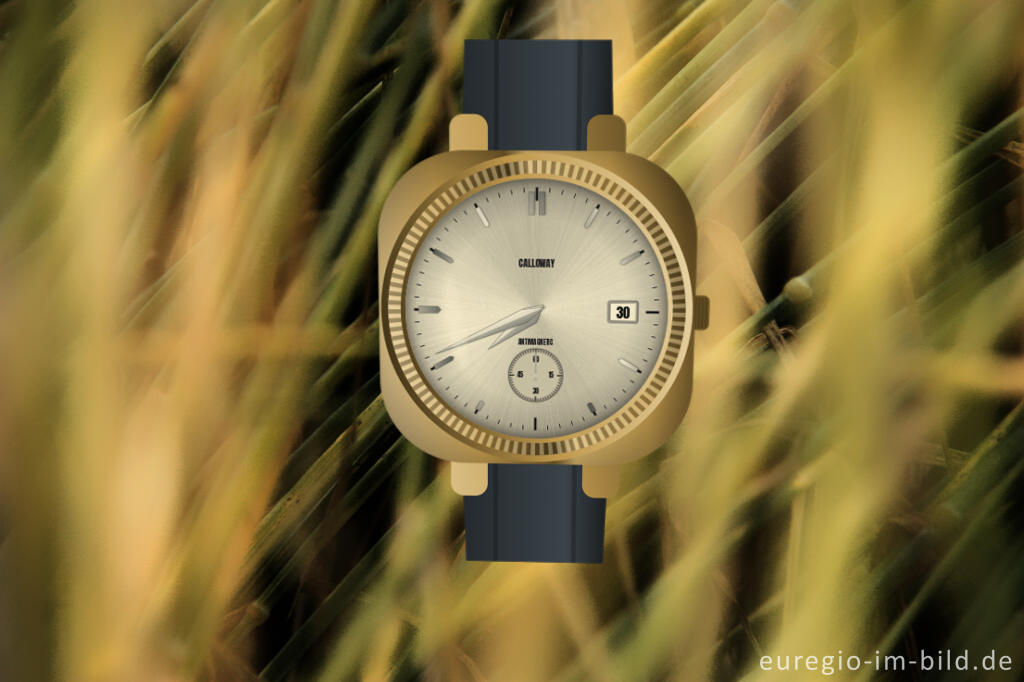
7:41
